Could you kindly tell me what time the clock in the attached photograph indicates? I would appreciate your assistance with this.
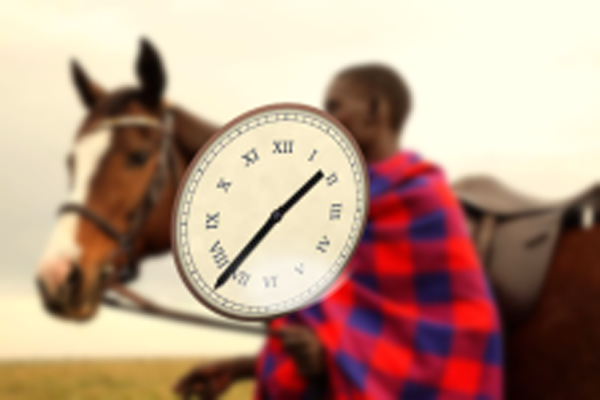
1:37
